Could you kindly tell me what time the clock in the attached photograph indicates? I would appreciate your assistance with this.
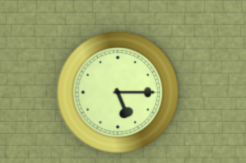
5:15
